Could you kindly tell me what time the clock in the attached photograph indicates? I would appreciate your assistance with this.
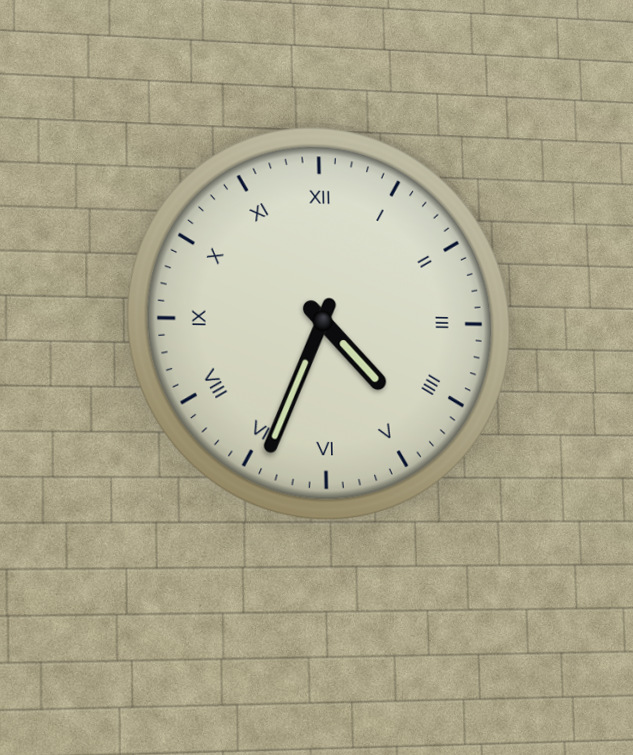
4:34
